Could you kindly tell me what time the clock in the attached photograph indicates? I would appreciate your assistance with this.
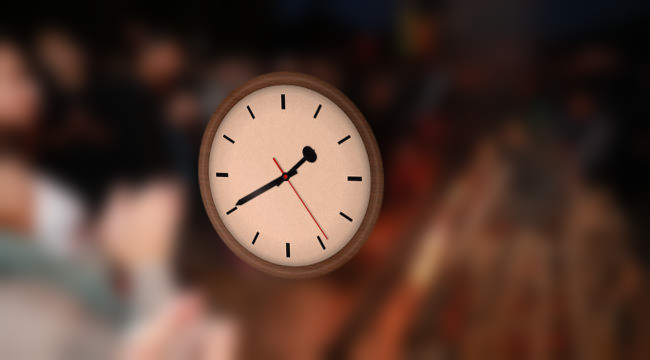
1:40:24
